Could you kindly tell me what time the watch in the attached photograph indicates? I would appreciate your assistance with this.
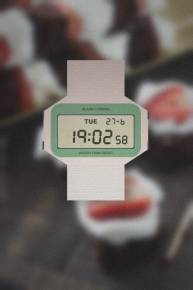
19:02:58
